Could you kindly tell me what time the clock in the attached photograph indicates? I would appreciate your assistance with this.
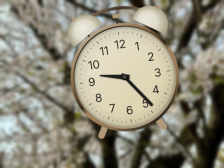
9:24
